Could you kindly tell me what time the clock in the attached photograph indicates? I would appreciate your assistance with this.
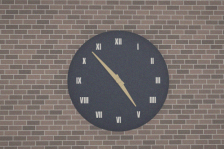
4:53
